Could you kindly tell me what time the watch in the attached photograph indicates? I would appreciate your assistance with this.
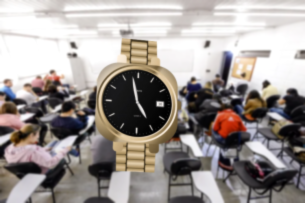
4:58
